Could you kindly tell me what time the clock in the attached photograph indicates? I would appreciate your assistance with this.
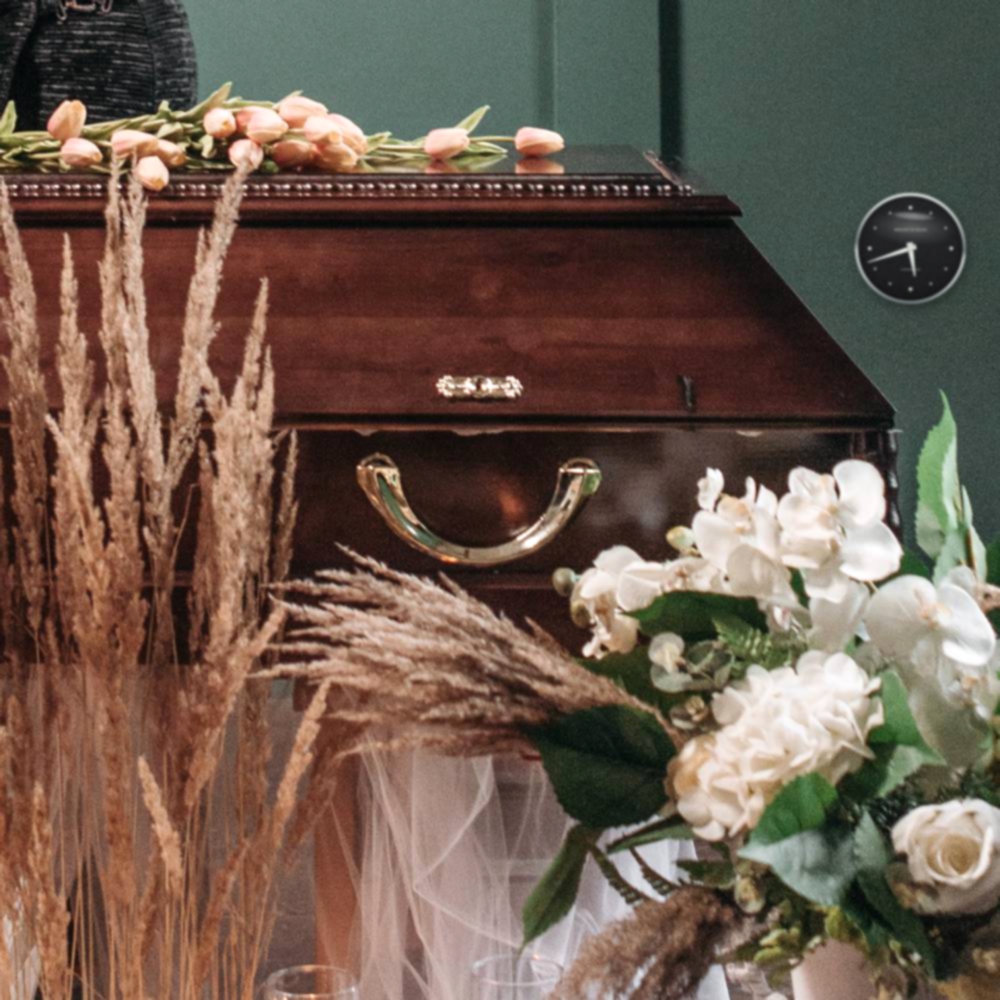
5:42
